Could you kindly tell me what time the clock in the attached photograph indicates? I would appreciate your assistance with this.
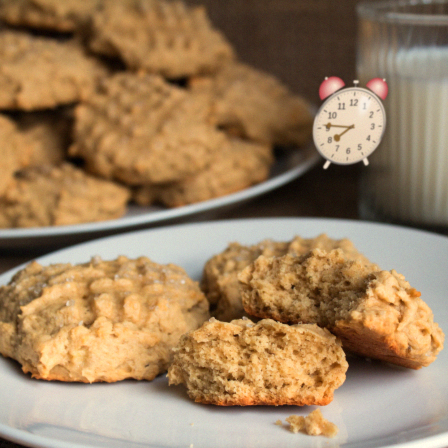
7:46
